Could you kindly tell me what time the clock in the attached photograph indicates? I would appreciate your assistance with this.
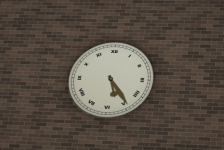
5:24
